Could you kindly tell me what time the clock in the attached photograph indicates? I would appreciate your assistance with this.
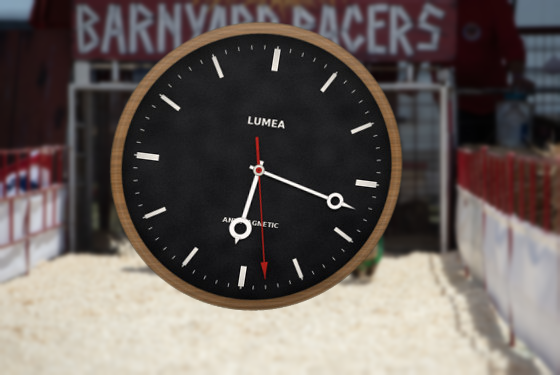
6:17:28
